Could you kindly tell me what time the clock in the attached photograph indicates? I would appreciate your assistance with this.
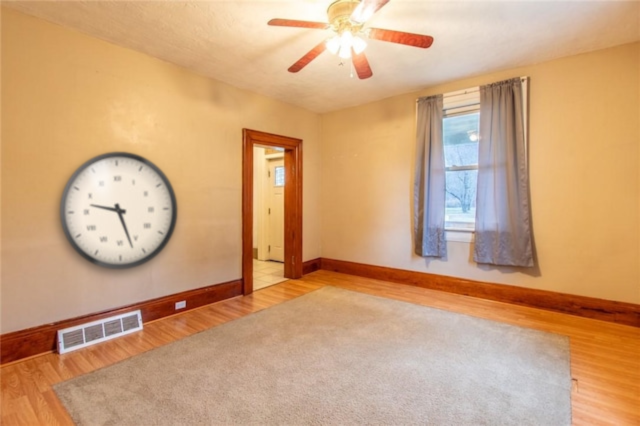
9:27
